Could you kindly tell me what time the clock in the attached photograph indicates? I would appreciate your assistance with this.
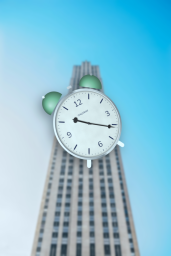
10:21
